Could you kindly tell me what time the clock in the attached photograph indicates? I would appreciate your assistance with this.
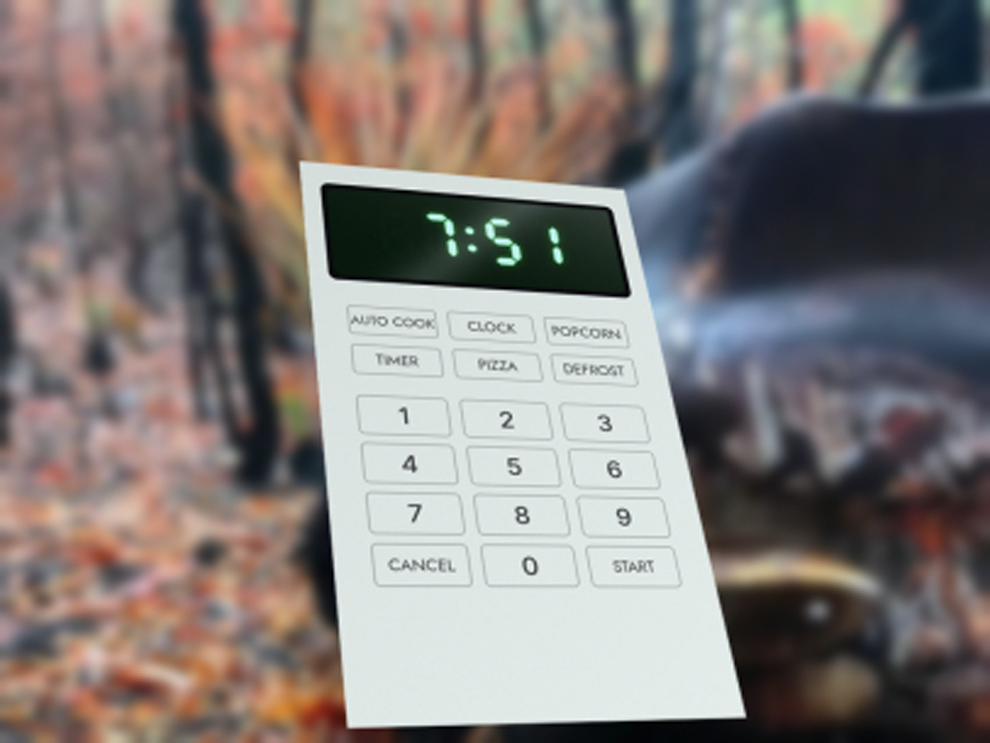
7:51
